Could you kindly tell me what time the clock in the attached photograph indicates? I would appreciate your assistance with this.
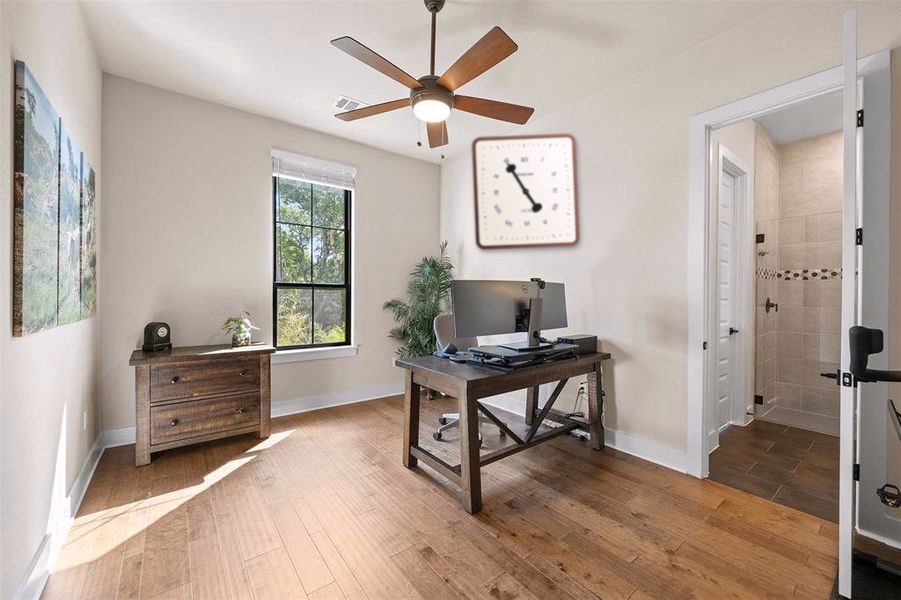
4:55
